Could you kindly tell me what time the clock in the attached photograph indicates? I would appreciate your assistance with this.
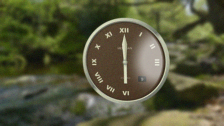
6:00
